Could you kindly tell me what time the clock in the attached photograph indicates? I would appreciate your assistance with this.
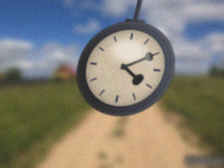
4:10
